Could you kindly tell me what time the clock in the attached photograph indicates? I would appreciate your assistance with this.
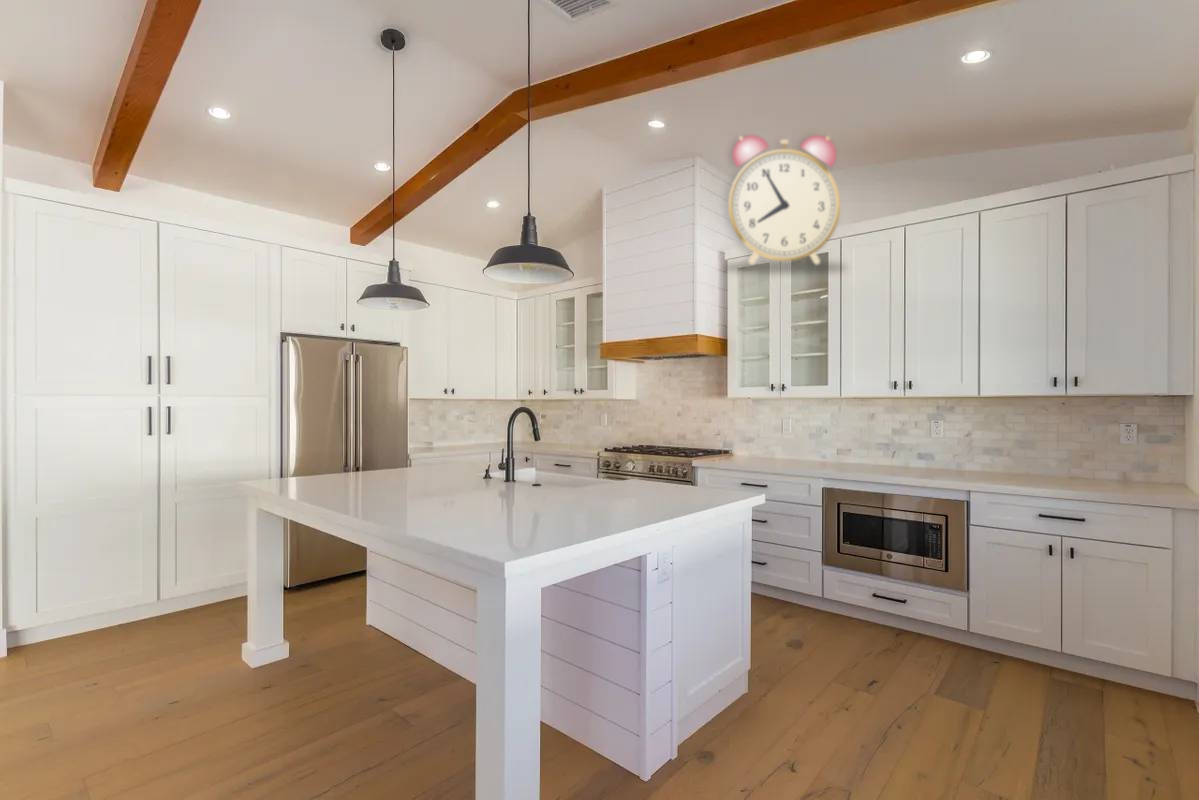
7:55
